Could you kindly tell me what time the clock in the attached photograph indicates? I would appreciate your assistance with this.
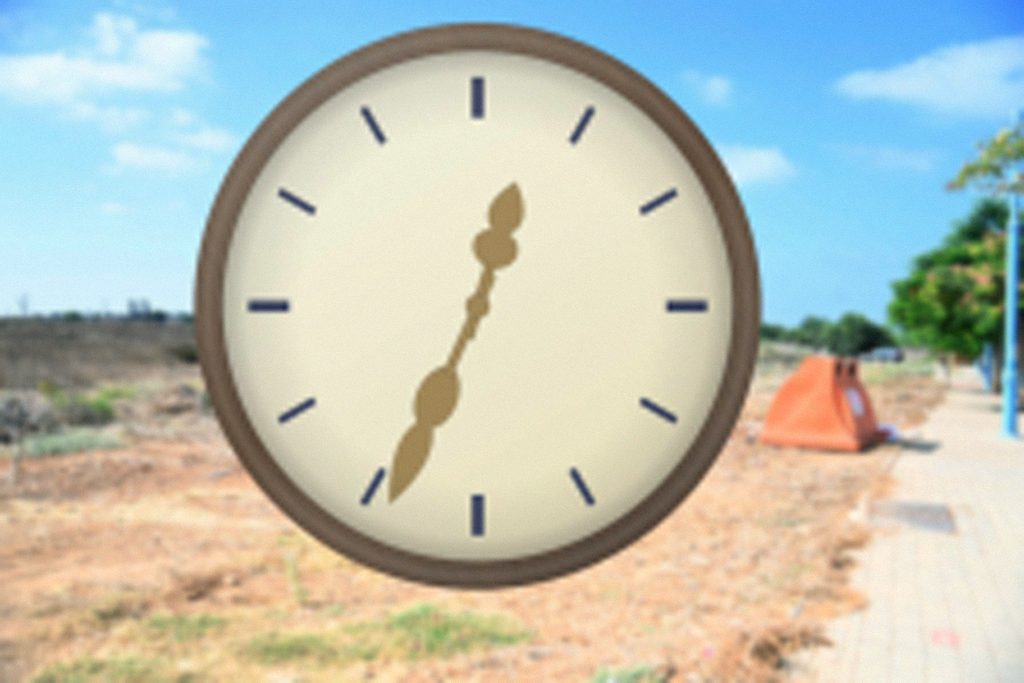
12:34
